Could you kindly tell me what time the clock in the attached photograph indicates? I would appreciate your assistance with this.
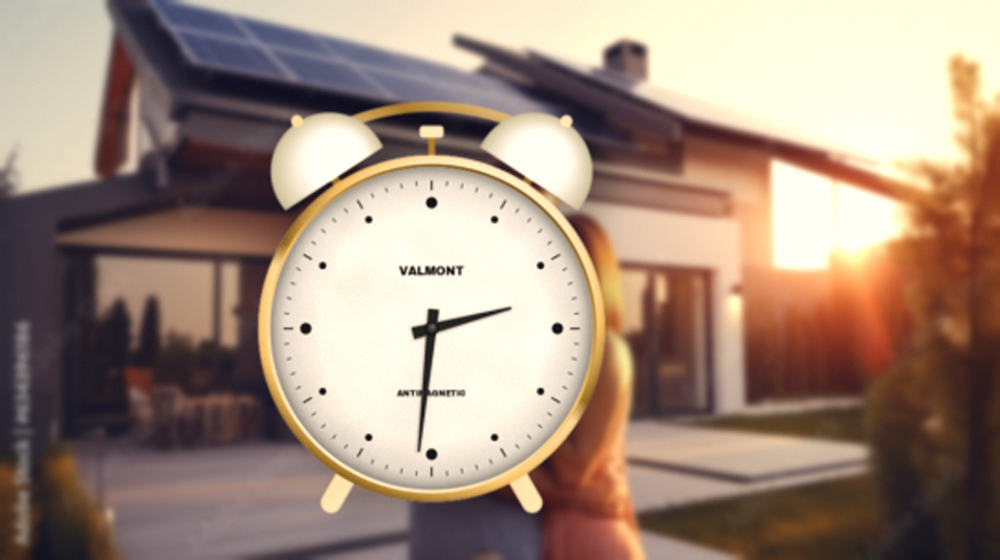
2:31
